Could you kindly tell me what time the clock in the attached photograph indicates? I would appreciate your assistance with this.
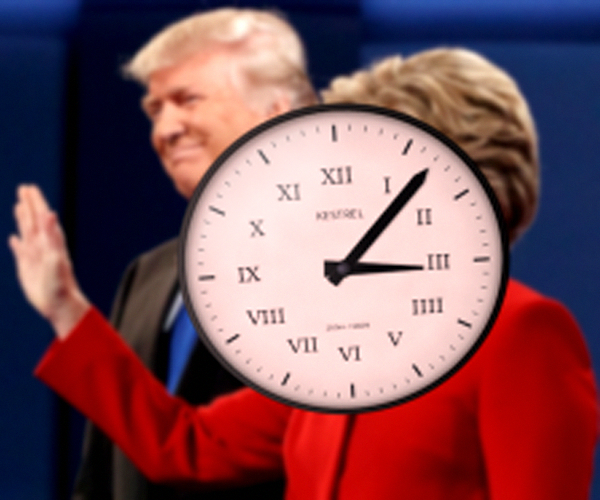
3:07
